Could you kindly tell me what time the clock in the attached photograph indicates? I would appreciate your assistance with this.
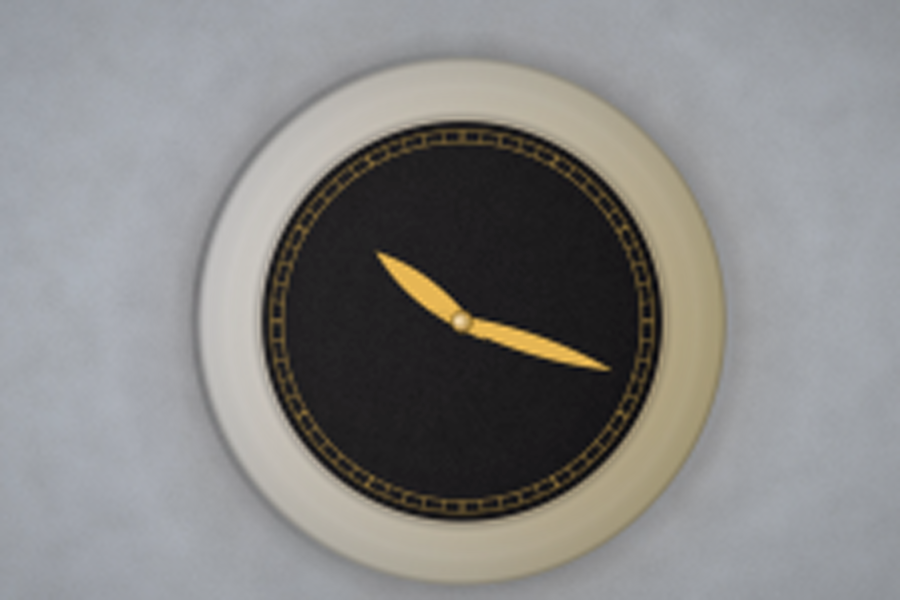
10:18
